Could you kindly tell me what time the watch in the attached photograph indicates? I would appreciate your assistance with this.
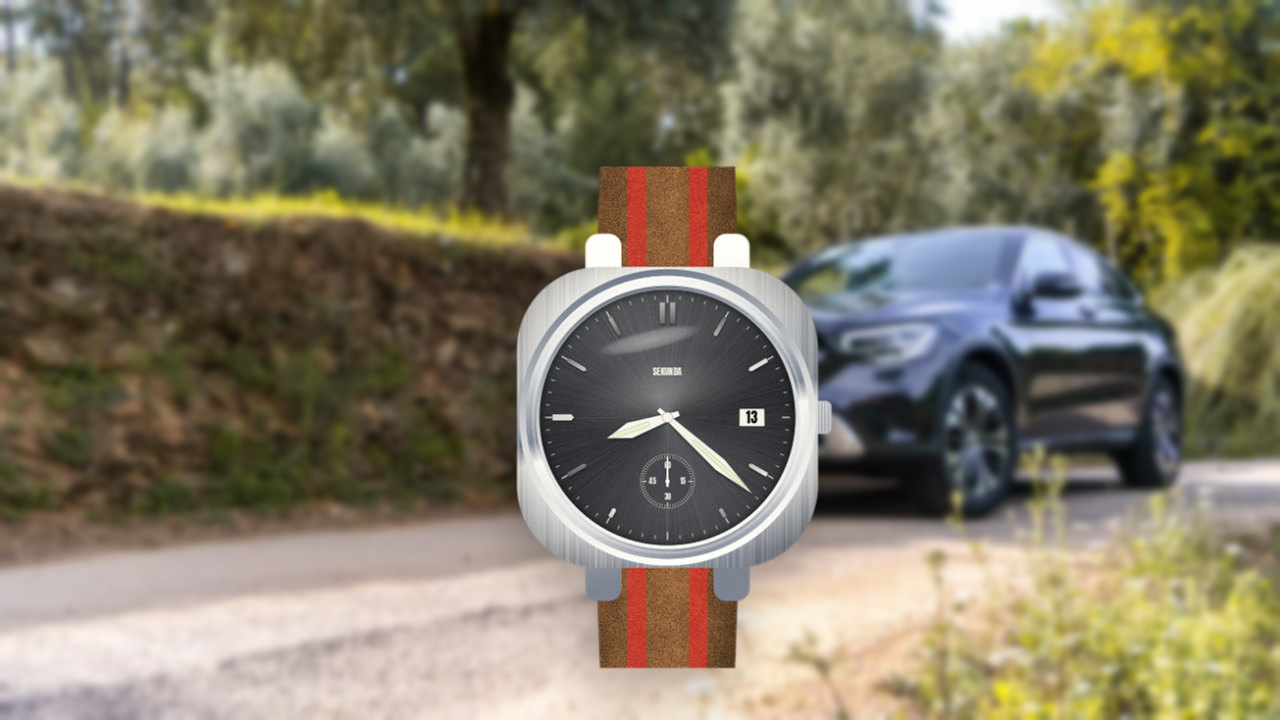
8:22
